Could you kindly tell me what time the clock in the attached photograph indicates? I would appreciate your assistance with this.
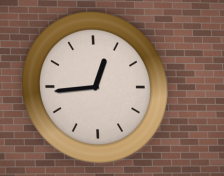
12:44
